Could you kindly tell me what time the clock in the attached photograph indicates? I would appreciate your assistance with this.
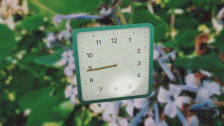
8:44
